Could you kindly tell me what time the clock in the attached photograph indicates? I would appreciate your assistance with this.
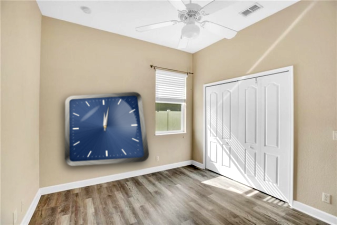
12:02
